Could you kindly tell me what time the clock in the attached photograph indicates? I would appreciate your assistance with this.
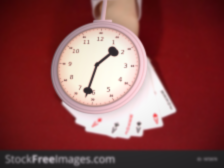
1:32
